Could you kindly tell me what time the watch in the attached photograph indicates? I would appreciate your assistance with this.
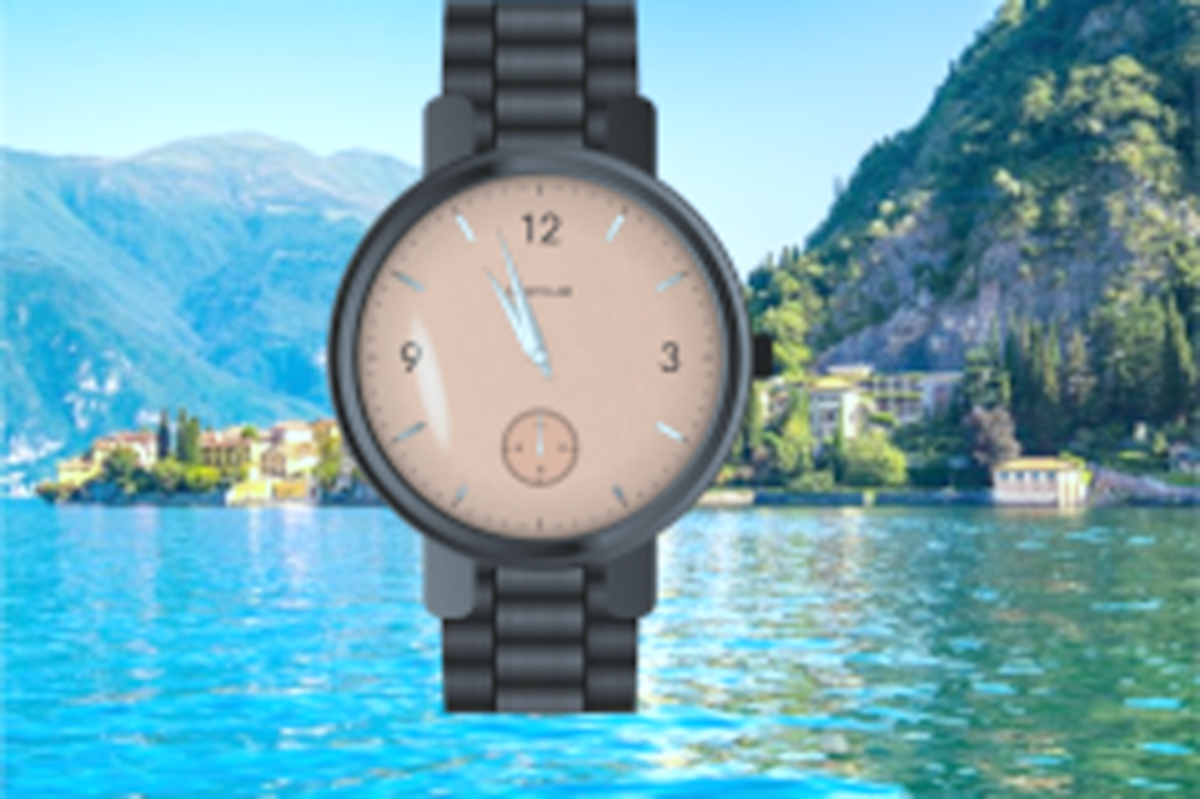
10:57
